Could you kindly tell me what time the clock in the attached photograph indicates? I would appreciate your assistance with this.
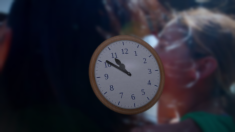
10:51
